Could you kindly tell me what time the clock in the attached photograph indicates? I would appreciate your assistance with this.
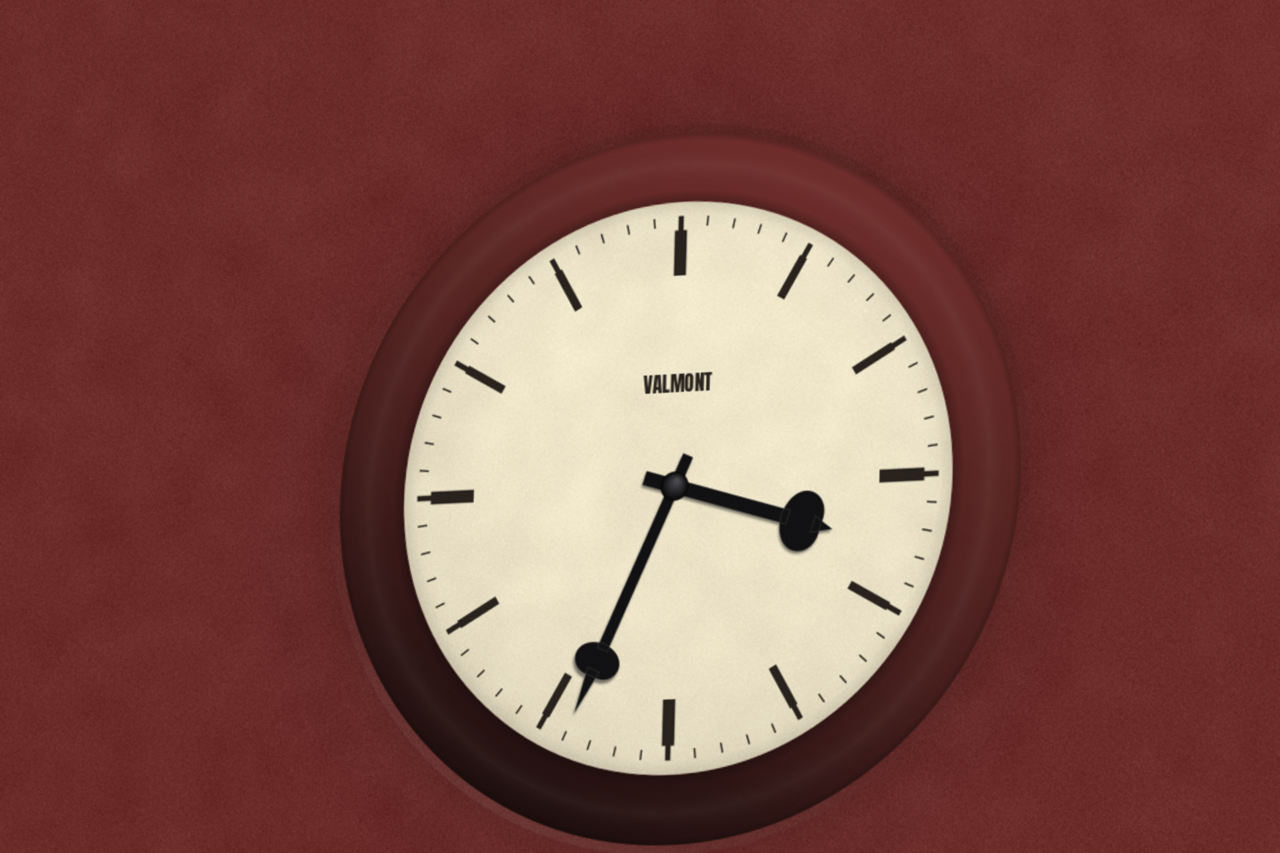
3:34
